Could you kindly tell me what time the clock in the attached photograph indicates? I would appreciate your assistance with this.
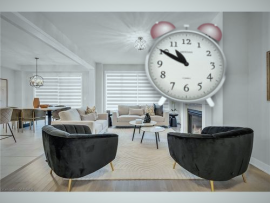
10:50
